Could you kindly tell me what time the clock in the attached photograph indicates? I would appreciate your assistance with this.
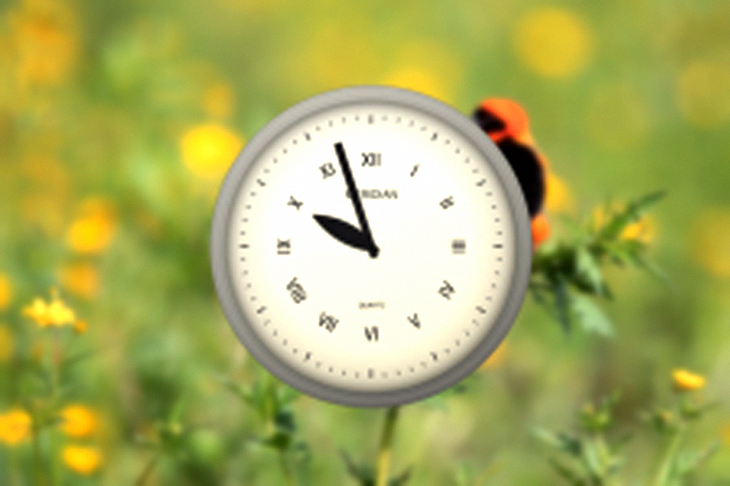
9:57
